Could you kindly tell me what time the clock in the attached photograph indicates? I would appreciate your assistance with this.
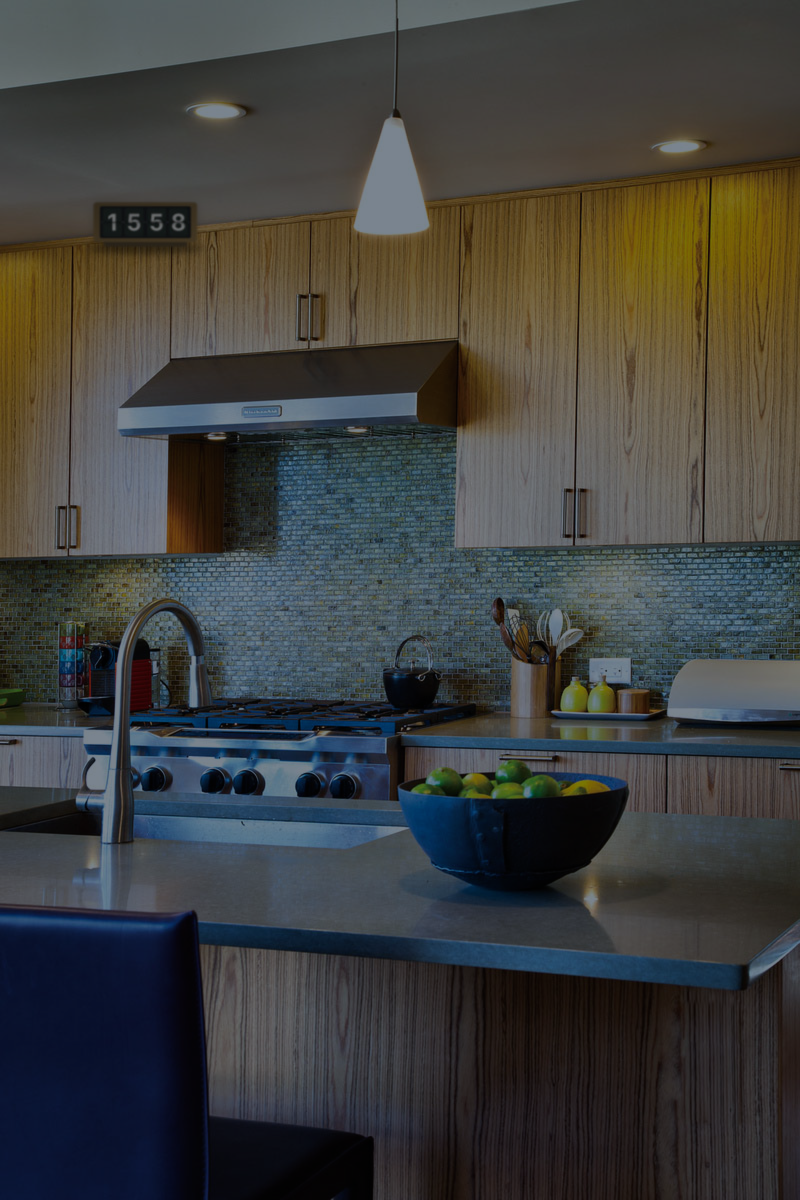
15:58
